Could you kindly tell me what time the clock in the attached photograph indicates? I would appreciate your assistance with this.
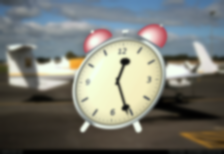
12:26
